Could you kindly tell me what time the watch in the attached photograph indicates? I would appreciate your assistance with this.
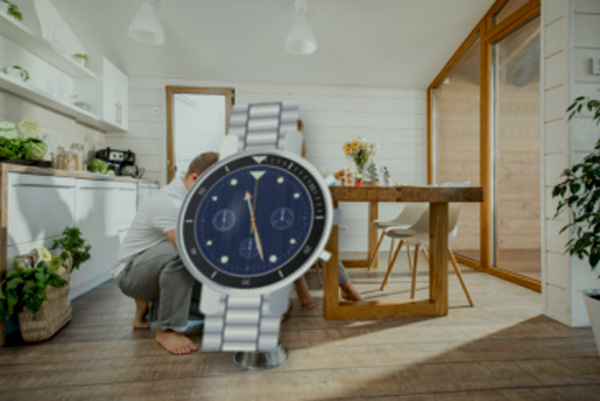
11:27
